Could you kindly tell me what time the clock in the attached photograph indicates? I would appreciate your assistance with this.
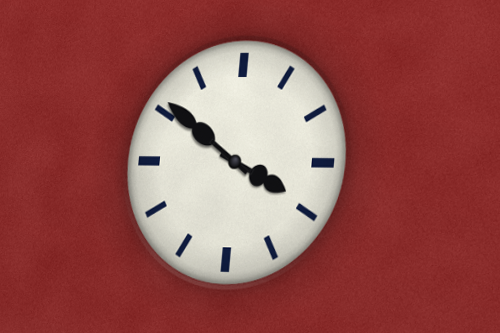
3:51
